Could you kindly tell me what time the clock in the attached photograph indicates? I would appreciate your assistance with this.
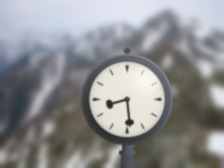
8:29
